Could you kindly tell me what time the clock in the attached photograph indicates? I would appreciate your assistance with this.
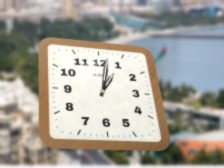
1:02
